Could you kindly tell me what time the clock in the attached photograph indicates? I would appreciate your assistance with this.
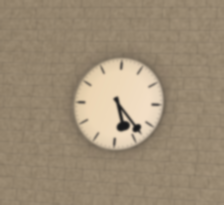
5:23
